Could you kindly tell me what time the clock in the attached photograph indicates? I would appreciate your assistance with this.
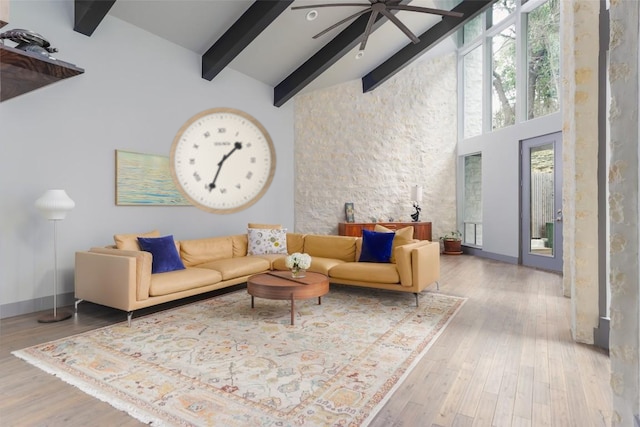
1:34
